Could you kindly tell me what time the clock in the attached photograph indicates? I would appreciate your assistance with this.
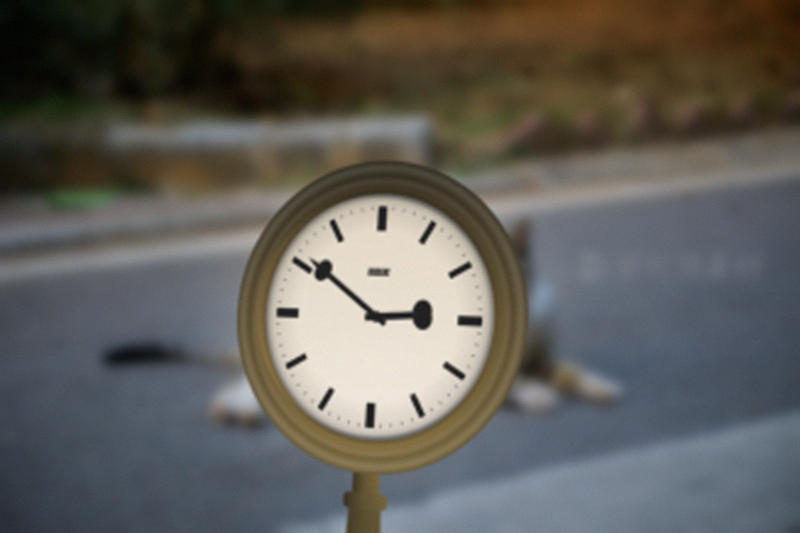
2:51
